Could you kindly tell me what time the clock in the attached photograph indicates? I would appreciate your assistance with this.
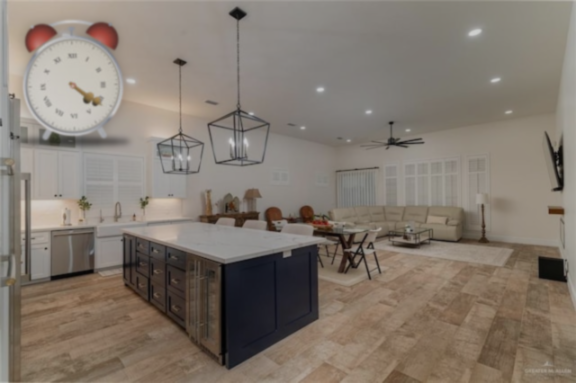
4:21
